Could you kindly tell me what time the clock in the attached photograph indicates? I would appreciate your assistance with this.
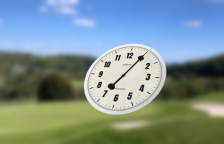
7:05
